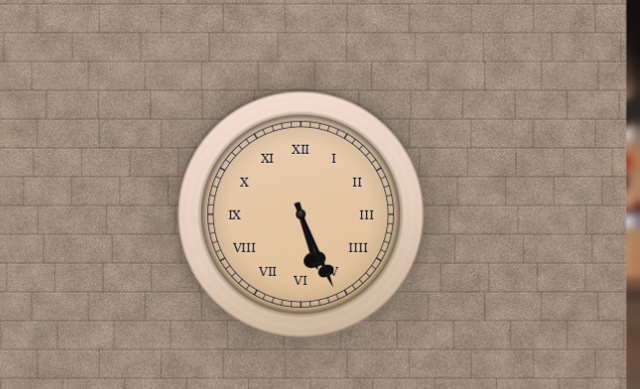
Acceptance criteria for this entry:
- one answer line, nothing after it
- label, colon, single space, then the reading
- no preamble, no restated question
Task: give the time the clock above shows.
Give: 5:26
